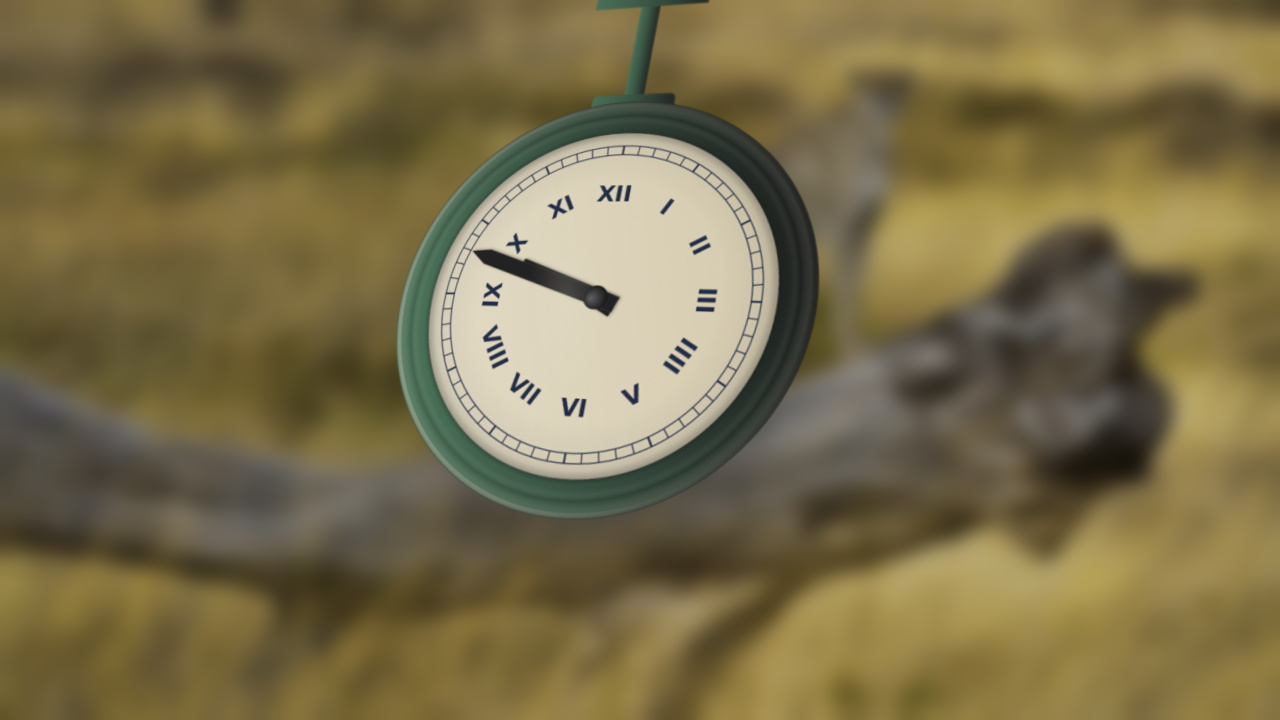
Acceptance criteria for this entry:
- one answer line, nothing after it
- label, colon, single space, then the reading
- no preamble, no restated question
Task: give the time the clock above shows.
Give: 9:48
